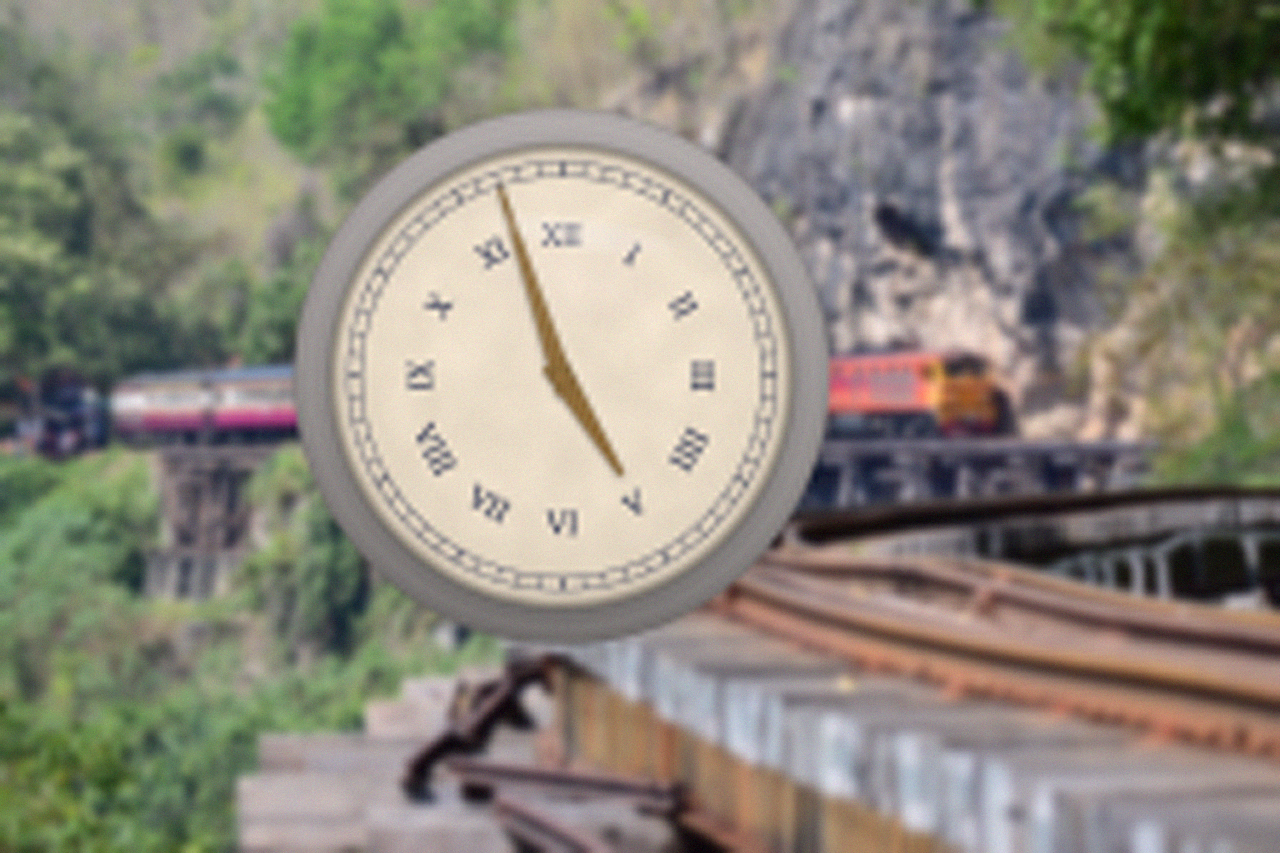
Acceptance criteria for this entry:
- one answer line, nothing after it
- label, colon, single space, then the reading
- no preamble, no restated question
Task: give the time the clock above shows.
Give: 4:57
